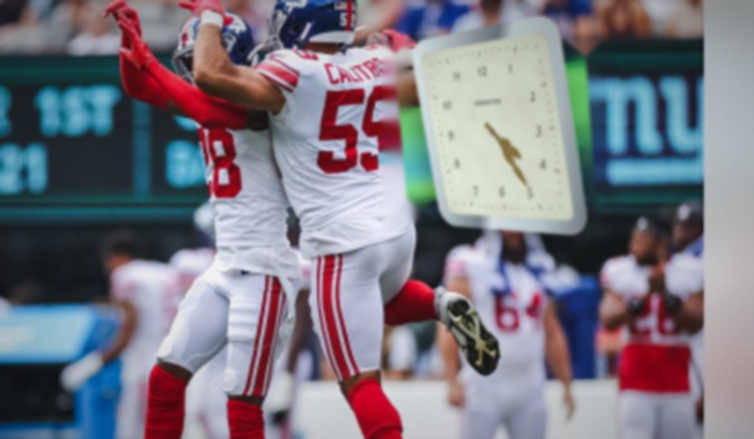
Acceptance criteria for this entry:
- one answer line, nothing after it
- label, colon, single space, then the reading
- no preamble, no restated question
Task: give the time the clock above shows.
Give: 4:25
